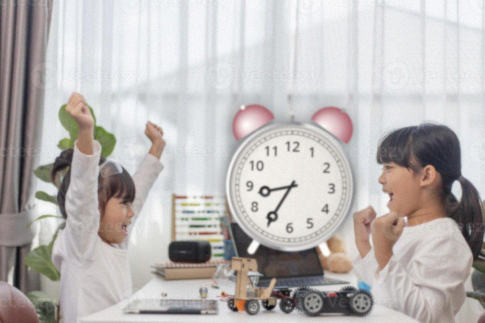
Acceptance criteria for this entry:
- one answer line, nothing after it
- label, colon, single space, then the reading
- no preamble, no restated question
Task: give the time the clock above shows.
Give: 8:35
